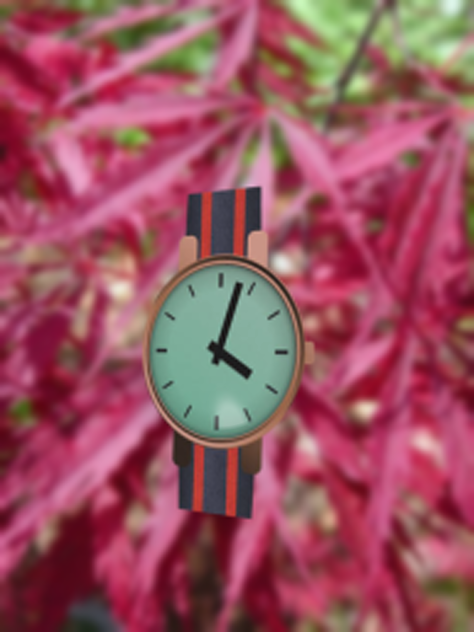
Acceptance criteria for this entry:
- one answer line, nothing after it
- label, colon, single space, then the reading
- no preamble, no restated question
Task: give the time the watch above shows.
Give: 4:03
